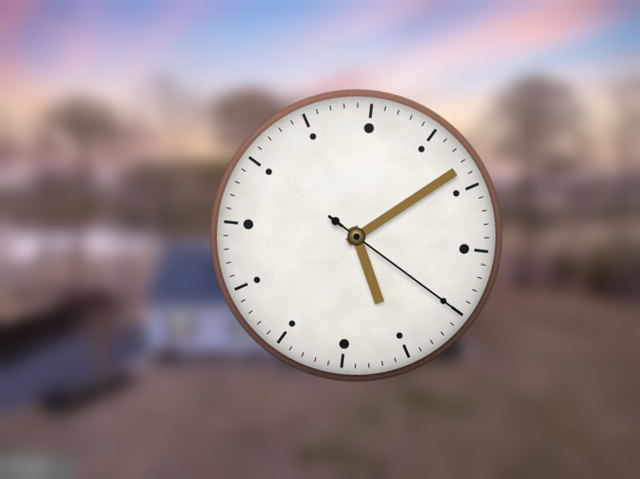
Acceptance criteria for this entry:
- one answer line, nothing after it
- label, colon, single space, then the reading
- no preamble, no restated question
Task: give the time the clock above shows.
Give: 5:08:20
